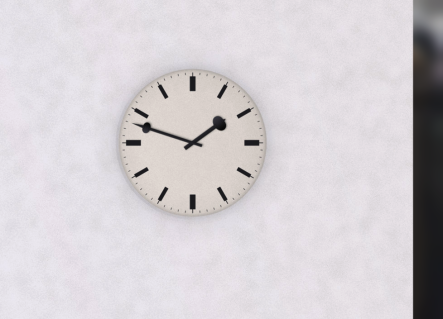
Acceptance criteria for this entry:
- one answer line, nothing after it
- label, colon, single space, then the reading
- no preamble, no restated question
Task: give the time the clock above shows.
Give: 1:48
